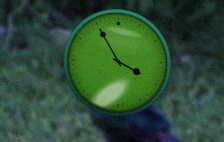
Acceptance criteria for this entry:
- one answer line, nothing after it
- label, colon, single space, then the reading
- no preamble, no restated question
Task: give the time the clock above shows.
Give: 3:55
